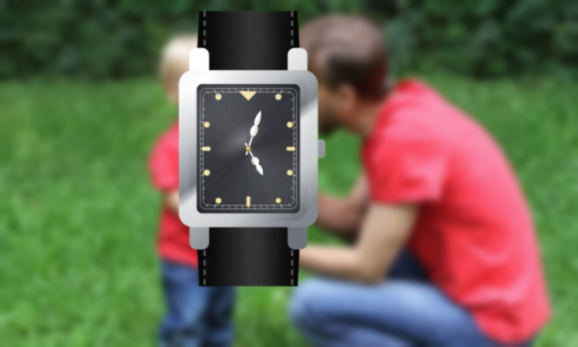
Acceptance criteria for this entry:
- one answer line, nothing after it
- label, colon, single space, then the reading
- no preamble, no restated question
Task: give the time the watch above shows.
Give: 5:03
